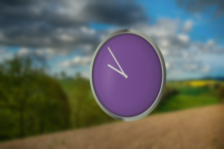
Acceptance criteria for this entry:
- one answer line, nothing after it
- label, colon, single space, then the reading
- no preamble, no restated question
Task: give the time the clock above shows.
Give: 9:54
